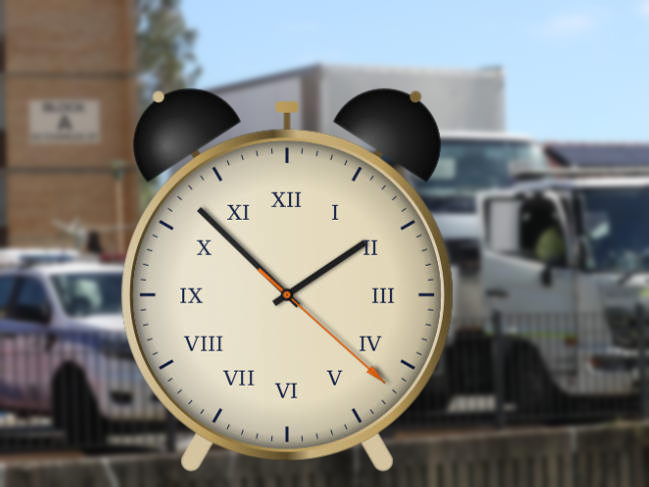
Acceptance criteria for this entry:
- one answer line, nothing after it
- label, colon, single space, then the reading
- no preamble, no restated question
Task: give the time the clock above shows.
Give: 1:52:22
